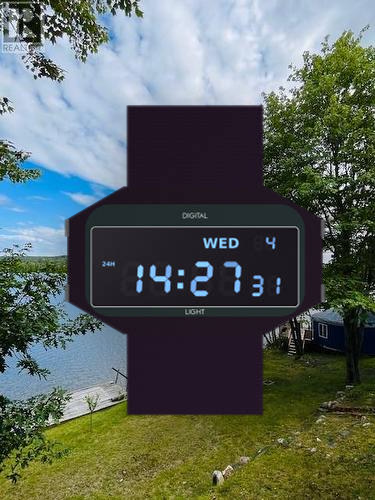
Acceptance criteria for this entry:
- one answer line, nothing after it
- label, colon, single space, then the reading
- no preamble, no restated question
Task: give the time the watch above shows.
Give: 14:27:31
